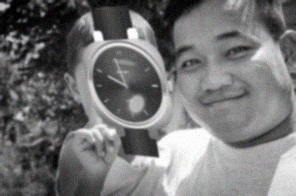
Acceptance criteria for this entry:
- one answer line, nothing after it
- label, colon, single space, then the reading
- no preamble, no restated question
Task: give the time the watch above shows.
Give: 9:58
